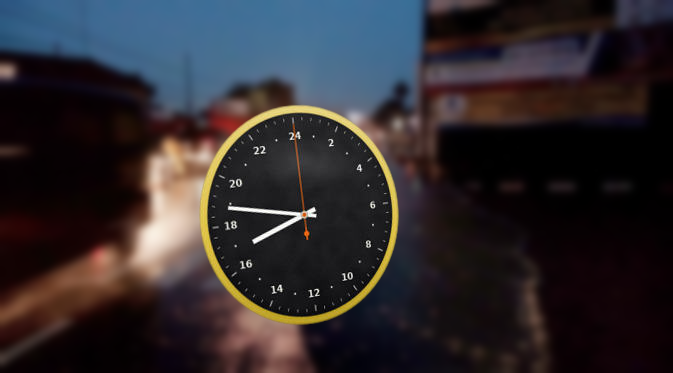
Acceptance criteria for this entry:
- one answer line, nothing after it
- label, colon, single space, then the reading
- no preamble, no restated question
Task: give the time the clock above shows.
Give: 16:47:00
